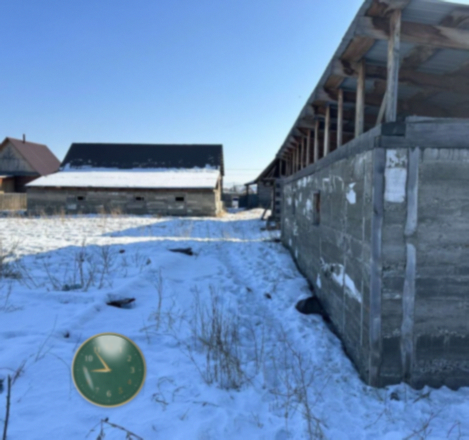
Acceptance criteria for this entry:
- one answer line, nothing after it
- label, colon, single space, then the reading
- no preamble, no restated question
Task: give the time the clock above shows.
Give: 8:54
